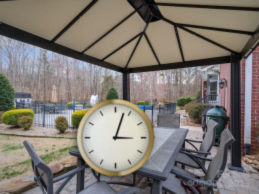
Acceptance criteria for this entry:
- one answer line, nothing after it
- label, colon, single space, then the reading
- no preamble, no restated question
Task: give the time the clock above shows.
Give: 3:03
